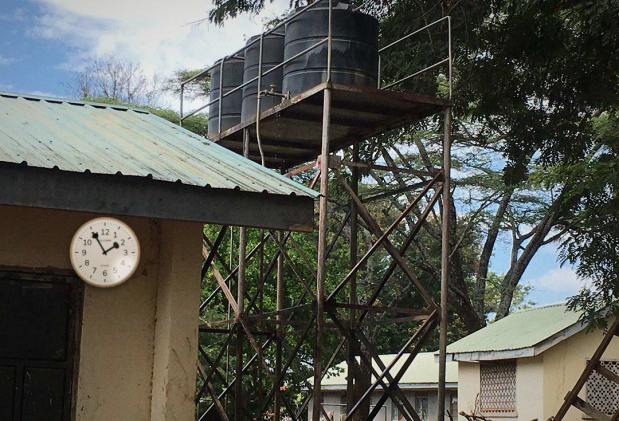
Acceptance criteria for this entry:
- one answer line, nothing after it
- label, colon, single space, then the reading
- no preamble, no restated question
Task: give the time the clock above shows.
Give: 1:55
